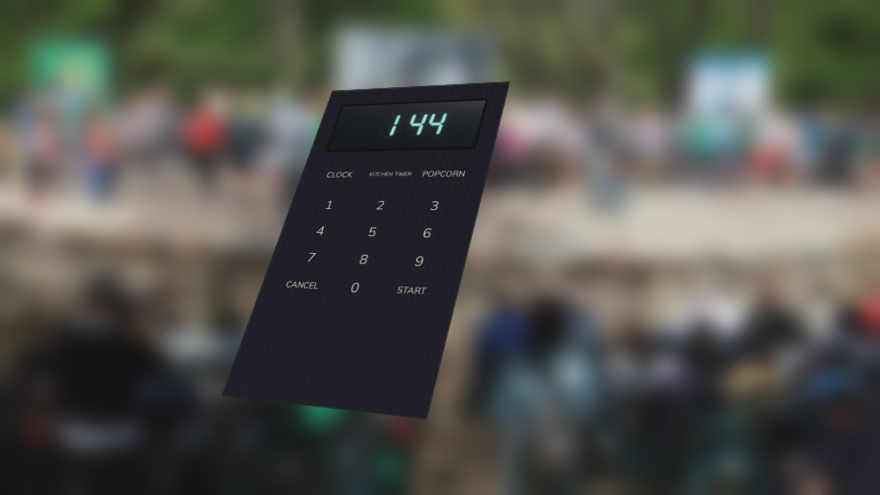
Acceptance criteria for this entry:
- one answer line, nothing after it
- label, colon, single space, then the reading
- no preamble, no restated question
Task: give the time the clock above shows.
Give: 1:44
